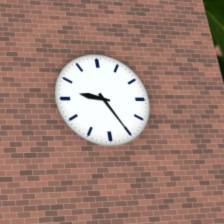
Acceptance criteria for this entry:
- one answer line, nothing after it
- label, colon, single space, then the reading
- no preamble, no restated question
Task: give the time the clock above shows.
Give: 9:25
